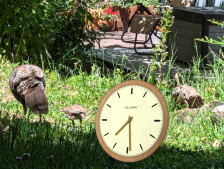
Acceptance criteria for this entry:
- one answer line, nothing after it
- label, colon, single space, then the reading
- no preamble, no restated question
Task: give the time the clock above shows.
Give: 7:29
